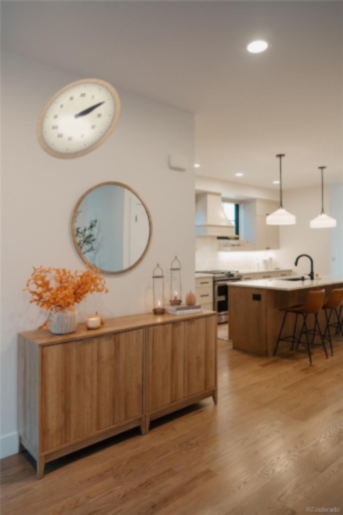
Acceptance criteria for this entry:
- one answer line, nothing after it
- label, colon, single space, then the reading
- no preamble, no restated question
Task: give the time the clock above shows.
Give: 2:10
